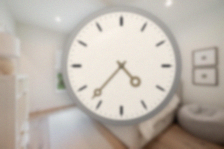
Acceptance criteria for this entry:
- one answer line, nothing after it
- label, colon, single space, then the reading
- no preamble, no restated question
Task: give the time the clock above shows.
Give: 4:37
